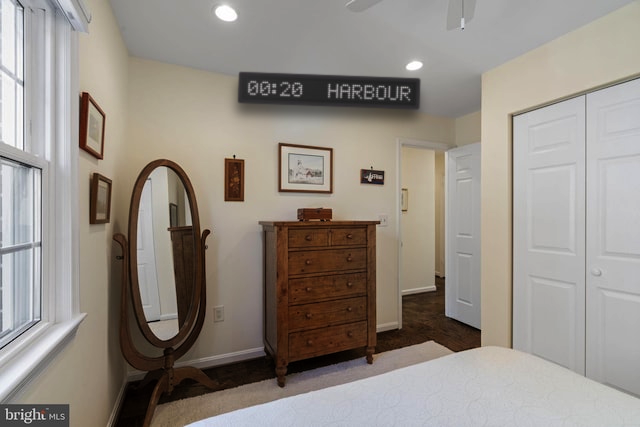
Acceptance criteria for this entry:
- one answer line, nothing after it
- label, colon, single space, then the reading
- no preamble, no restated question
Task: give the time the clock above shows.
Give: 0:20
